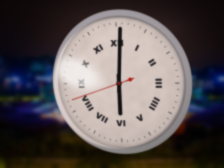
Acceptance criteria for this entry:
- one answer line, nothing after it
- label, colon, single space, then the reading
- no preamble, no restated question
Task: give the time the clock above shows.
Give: 6:00:42
